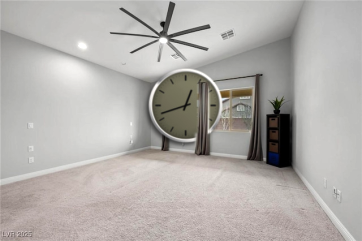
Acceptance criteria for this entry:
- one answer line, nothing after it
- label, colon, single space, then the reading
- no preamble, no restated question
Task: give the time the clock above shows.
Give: 12:42
